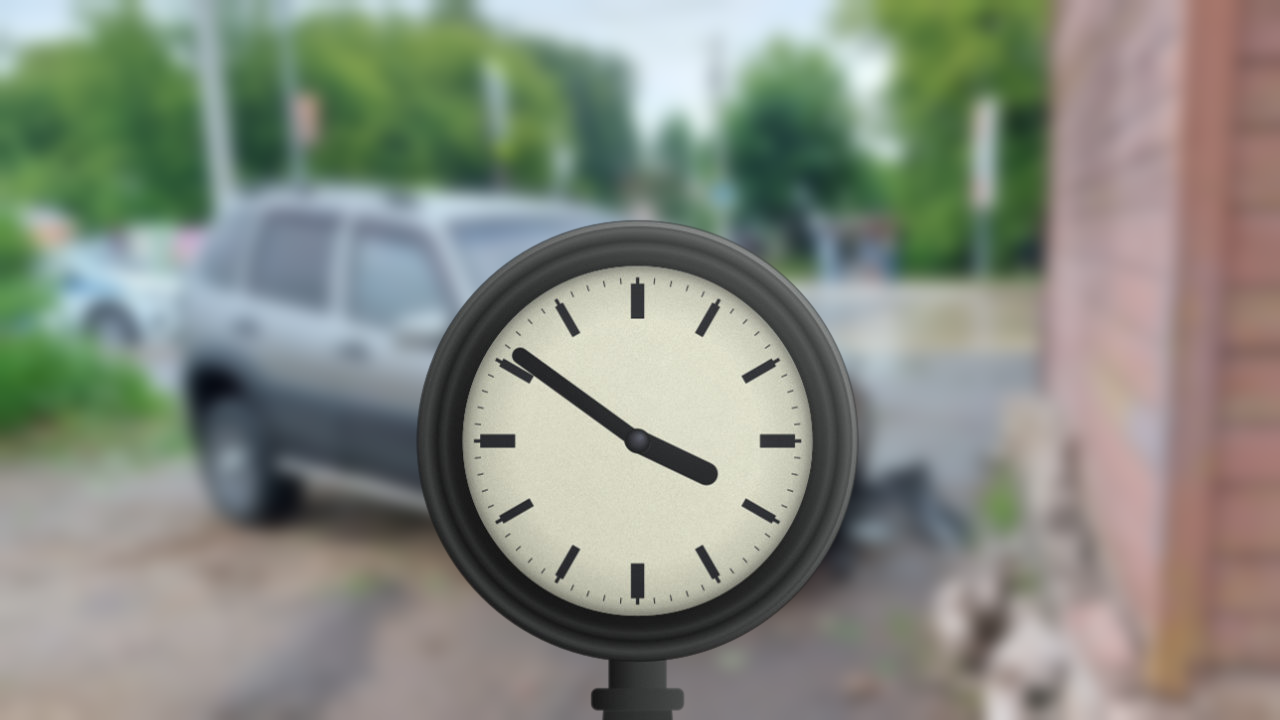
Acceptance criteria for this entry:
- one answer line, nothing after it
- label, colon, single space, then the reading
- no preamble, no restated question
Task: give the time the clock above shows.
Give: 3:51
